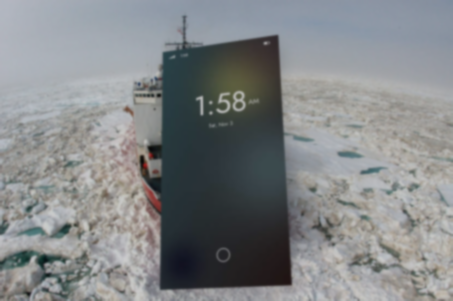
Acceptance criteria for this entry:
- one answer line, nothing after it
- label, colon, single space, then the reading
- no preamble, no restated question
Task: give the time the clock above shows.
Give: 1:58
